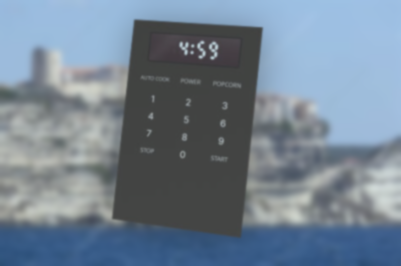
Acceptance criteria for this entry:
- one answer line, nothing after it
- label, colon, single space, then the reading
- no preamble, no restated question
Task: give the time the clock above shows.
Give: 4:59
